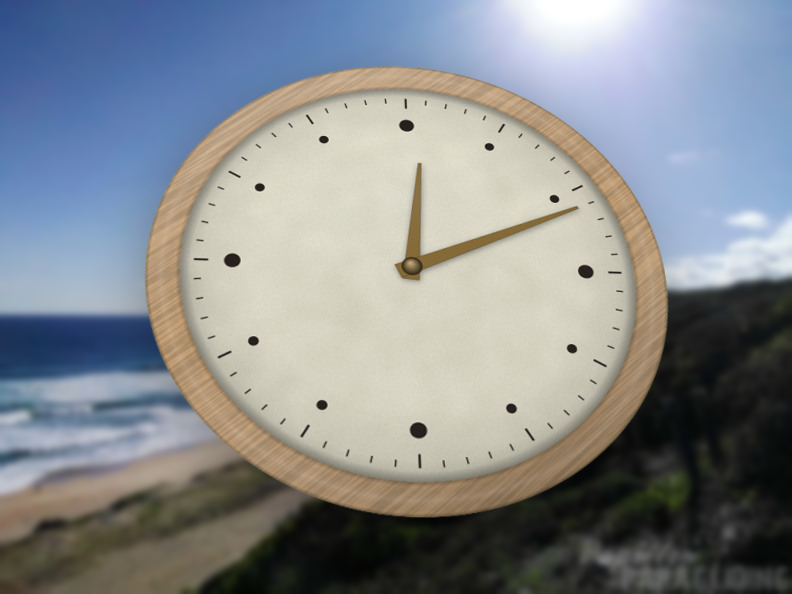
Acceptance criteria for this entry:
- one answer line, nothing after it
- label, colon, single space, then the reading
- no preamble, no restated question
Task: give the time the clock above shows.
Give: 12:11
